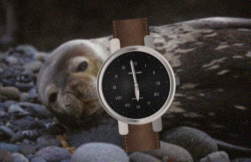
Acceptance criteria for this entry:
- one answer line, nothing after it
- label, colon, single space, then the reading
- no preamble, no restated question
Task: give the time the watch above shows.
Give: 5:59
